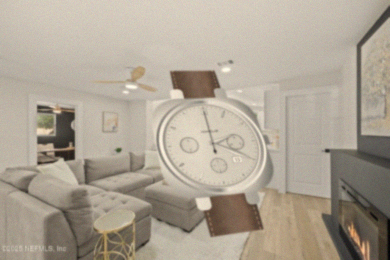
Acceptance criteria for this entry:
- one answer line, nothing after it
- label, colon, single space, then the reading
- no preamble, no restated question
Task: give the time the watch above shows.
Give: 2:20
